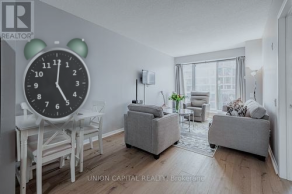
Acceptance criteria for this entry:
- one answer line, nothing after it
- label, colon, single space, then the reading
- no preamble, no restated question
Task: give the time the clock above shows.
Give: 5:01
